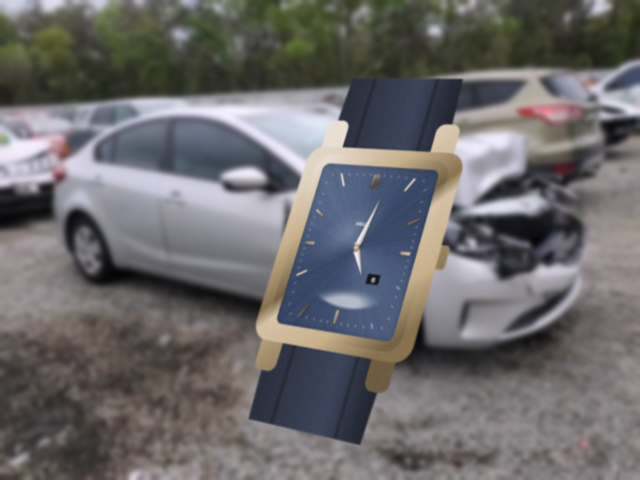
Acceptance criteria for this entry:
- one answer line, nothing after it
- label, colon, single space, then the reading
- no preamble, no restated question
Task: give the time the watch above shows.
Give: 5:02
